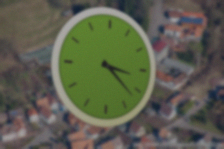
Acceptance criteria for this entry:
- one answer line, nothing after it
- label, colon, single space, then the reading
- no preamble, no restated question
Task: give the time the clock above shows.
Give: 3:22
